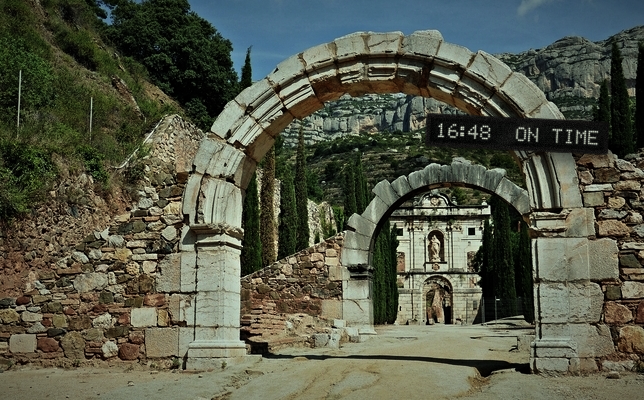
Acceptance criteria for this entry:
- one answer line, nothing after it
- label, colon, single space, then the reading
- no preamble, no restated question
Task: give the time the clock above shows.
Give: 16:48
